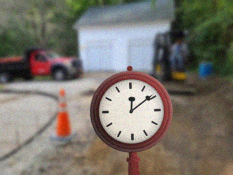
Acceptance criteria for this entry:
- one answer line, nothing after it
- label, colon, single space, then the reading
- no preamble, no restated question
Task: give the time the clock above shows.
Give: 12:09
